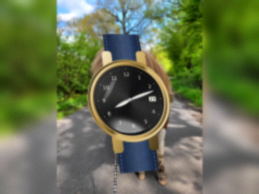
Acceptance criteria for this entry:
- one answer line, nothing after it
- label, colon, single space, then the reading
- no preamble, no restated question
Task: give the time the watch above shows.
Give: 8:12
